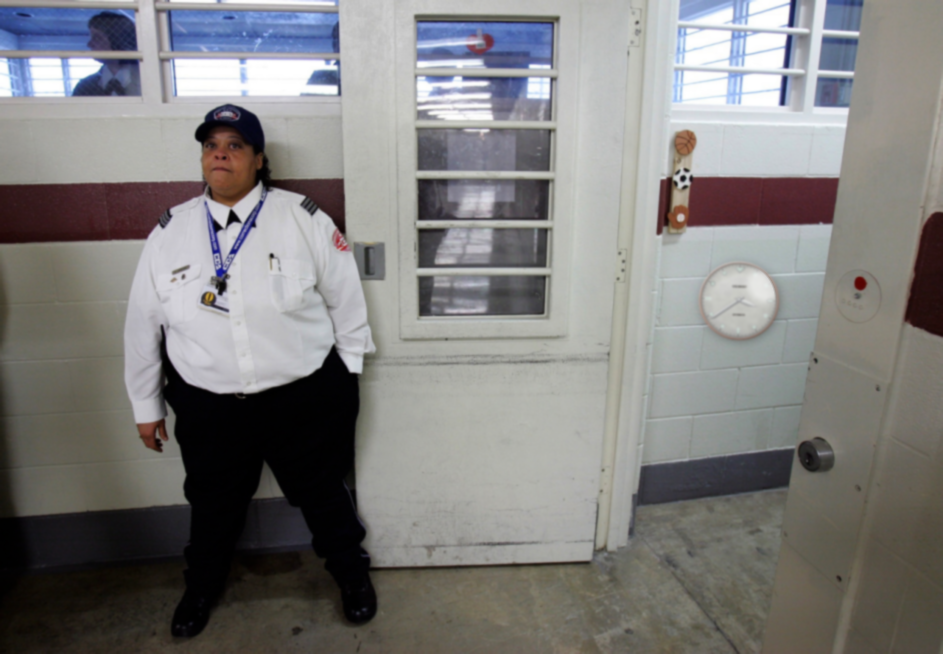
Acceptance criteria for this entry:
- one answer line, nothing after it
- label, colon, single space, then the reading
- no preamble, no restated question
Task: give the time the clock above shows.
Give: 3:39
